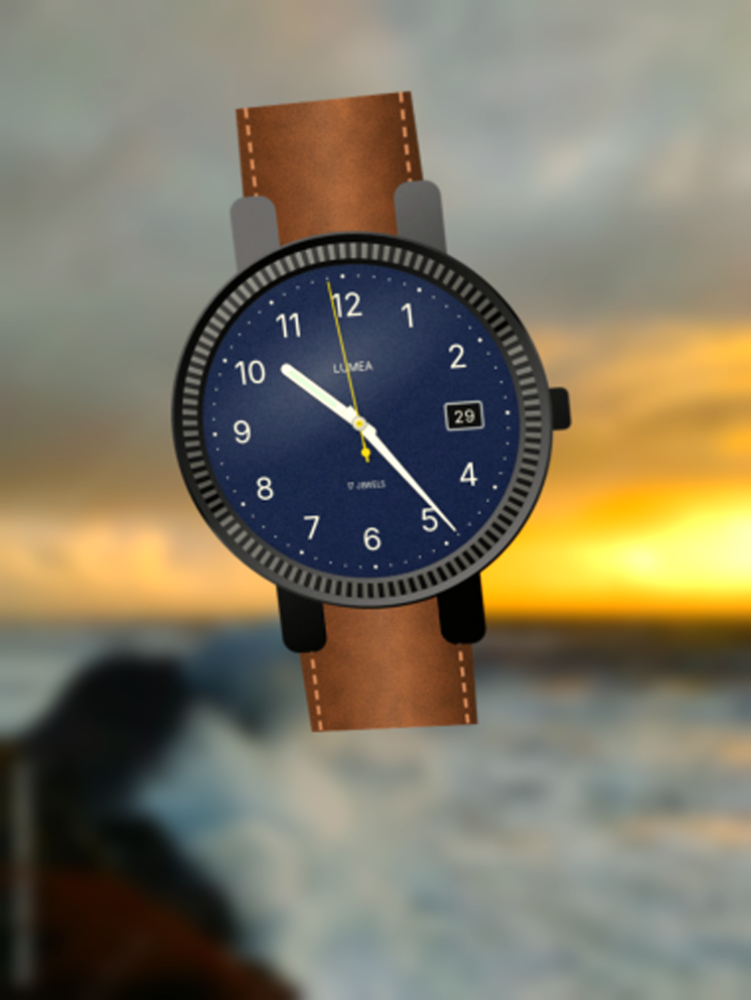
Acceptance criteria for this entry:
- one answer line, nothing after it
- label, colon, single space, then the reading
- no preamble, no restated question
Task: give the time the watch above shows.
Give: 10:23:59
